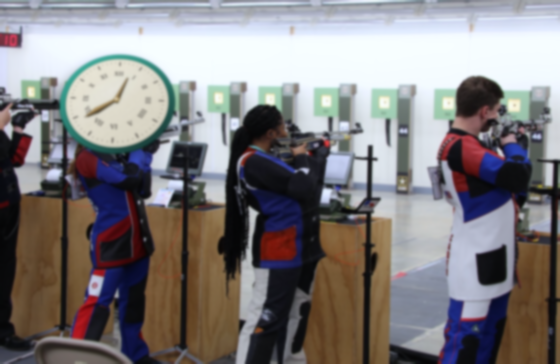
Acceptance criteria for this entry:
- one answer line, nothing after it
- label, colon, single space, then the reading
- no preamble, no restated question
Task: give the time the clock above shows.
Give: 12:39
